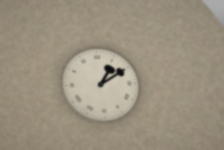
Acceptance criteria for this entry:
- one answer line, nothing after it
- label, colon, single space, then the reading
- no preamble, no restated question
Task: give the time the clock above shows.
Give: 1:10
